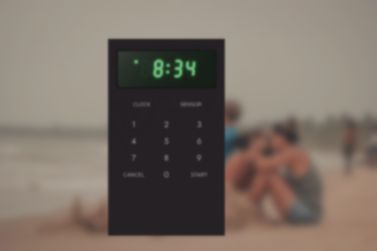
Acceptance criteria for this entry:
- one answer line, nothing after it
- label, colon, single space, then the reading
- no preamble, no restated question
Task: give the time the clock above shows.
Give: 8:34
